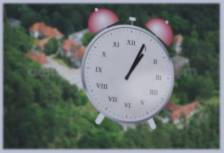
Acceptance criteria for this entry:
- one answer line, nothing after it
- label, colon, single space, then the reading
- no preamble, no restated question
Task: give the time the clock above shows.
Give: 1:04
